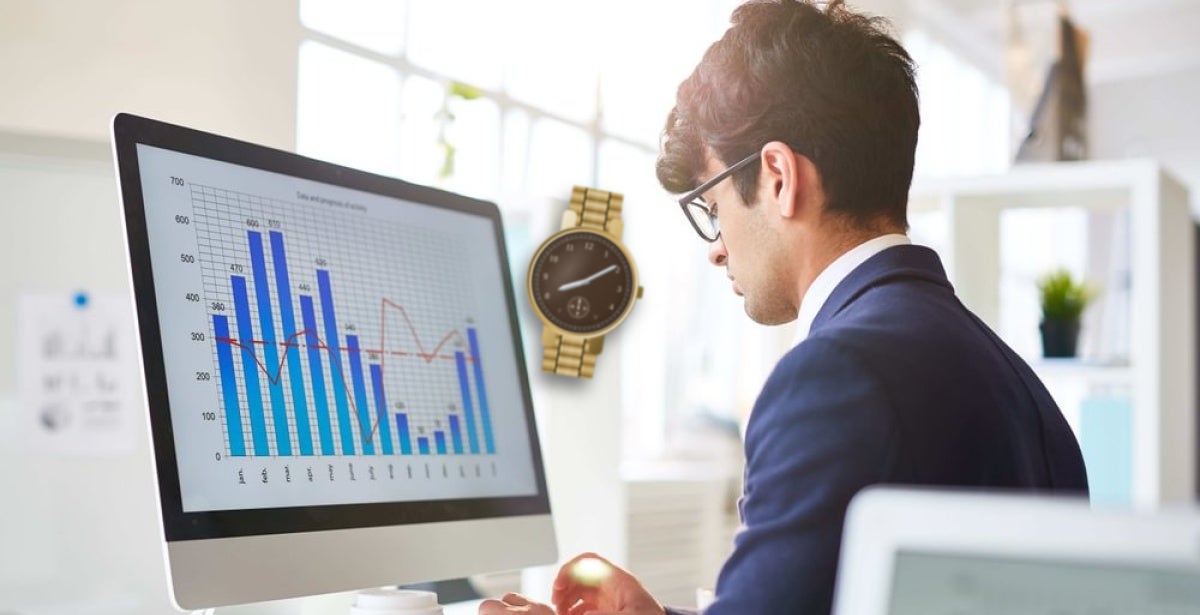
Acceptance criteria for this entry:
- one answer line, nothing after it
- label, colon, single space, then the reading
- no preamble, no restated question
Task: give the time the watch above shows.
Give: 8:09
